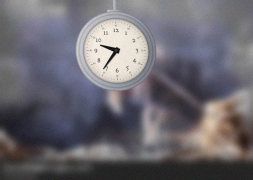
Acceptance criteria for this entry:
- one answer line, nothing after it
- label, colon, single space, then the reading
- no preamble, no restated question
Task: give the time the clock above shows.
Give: 9:36
